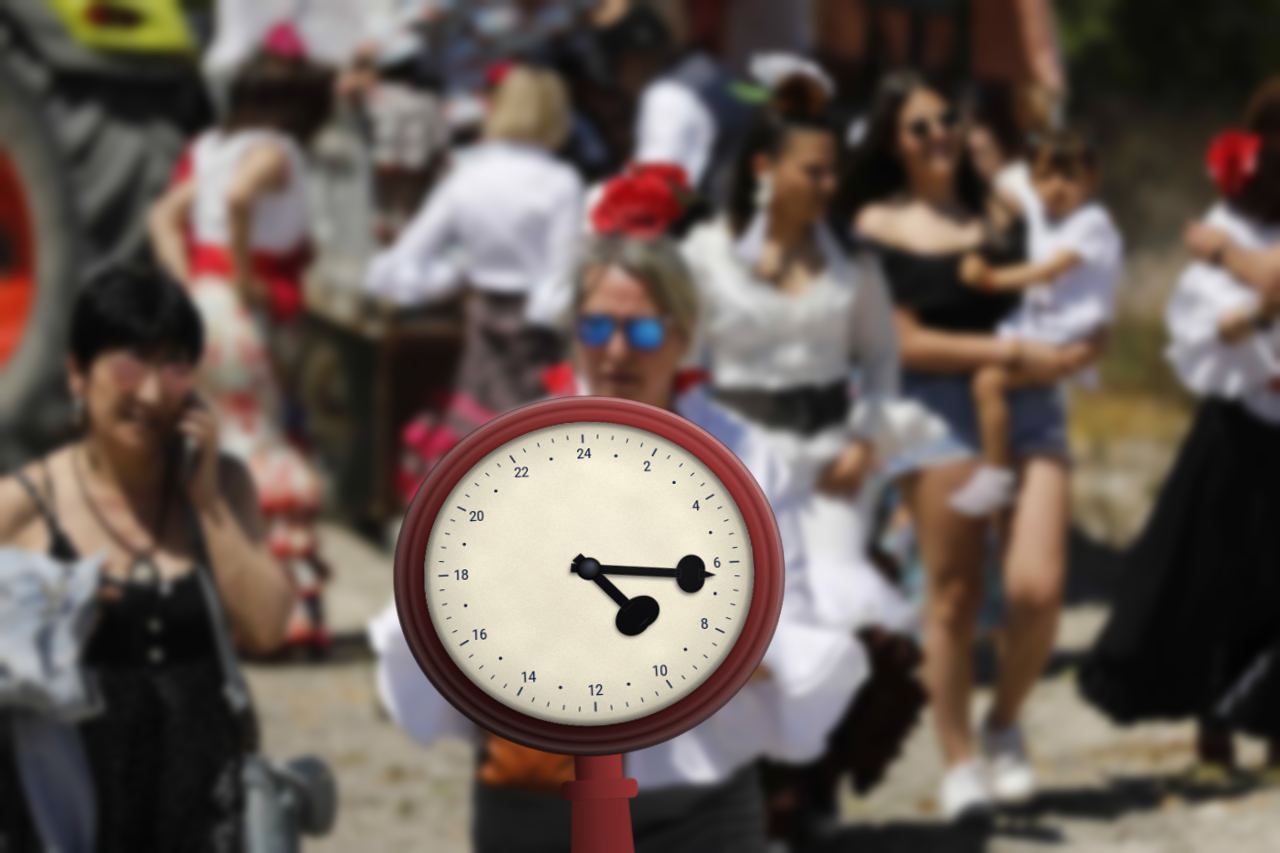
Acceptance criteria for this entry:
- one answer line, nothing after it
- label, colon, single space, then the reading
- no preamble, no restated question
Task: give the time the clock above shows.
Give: 9:16
